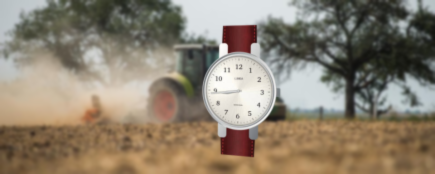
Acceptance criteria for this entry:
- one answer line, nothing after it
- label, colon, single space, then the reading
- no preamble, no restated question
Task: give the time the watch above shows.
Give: 8:44
